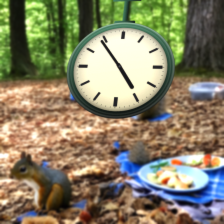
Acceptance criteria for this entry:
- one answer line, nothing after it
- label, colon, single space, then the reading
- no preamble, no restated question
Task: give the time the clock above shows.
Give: 4:54
